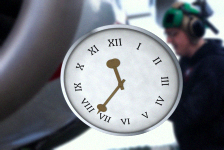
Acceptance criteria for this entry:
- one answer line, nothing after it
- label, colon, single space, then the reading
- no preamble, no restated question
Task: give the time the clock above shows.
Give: 11:37
